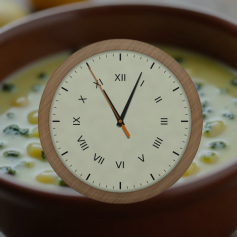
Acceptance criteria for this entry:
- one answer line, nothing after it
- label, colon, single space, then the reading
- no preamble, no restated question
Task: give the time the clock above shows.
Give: 11:03:55
